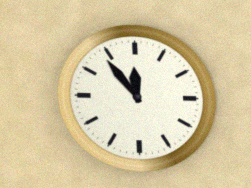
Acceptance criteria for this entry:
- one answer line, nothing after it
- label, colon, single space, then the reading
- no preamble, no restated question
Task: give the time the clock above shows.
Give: 11:54
